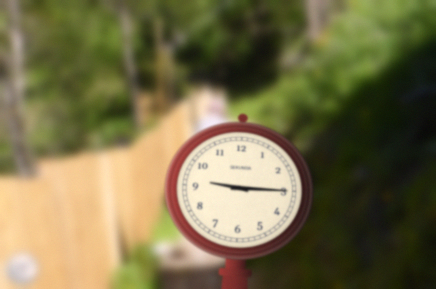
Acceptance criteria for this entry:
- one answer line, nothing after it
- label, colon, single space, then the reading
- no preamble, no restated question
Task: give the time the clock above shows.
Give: 9:15
